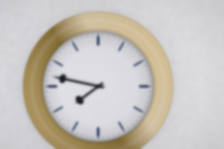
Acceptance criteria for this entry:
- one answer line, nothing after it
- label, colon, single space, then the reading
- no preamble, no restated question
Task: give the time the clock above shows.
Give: 7:47
